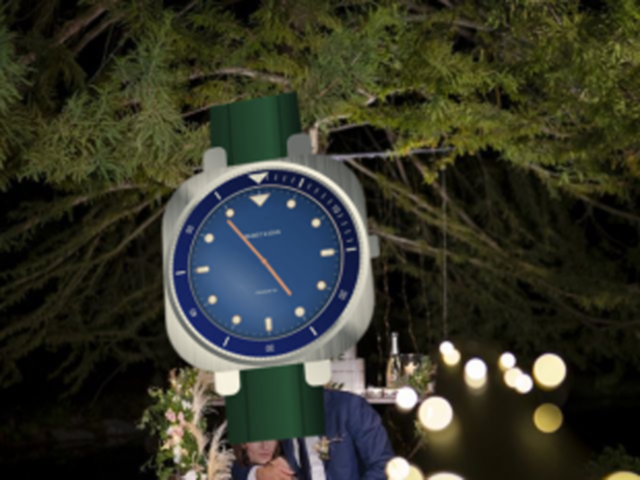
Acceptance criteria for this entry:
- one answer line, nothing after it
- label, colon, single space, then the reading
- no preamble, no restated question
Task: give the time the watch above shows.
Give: 4:54
